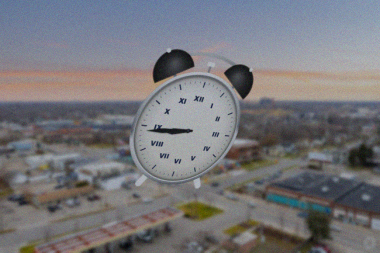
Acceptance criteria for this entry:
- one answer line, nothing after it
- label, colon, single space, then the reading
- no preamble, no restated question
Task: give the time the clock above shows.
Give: 8:44
